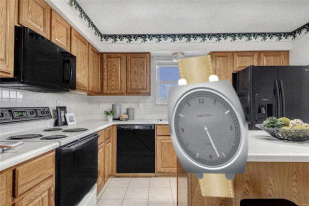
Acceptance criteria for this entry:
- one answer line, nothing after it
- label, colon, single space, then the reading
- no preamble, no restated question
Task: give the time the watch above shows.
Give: 5:27
